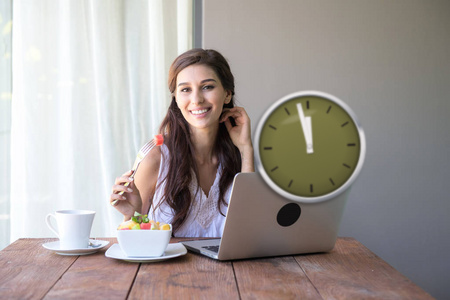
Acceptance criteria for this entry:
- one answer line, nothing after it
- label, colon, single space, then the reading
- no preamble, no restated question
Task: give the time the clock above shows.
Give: 11:58
